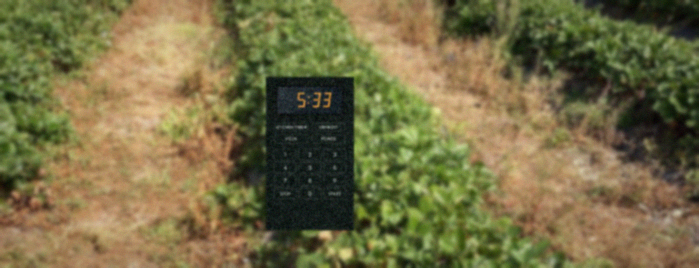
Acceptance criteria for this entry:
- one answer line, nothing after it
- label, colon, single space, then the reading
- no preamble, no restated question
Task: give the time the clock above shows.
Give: 5:33
